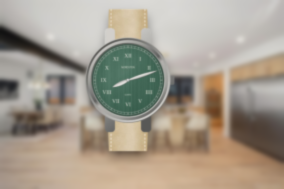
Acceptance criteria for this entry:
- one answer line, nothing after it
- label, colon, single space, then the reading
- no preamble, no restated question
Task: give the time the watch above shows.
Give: 8:12
